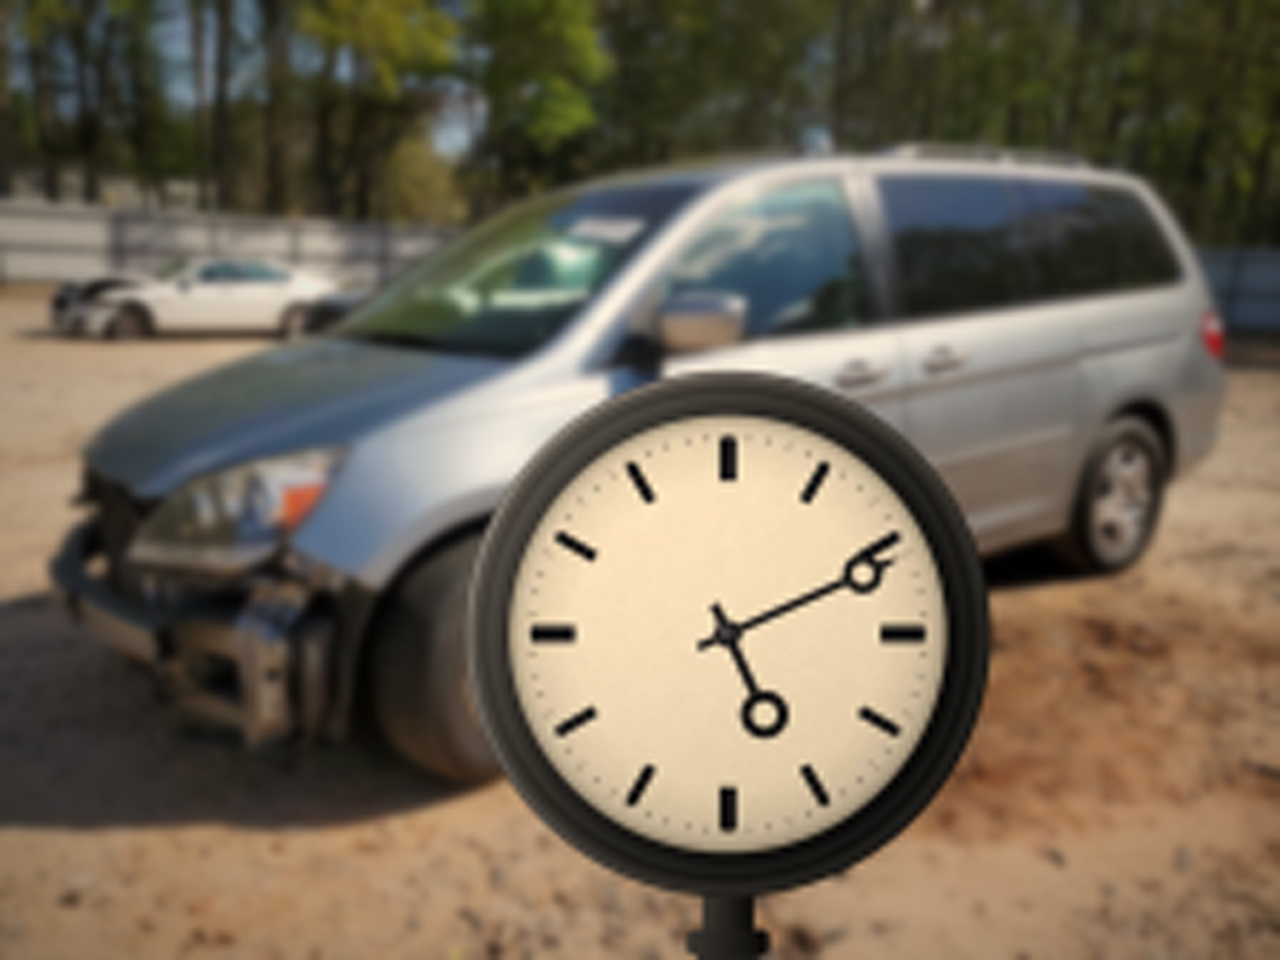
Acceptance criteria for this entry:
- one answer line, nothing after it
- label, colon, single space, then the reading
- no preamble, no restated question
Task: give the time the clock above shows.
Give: 5:11
